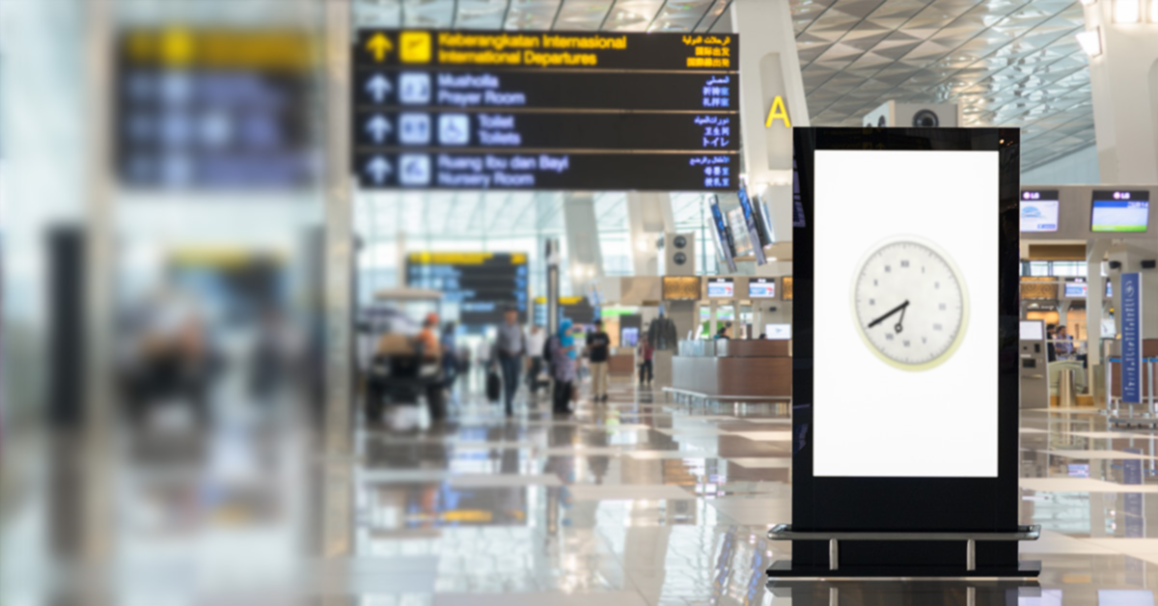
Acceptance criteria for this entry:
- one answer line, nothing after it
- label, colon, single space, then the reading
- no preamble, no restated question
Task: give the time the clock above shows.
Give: 6:40
